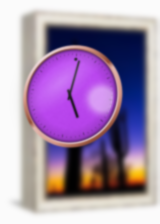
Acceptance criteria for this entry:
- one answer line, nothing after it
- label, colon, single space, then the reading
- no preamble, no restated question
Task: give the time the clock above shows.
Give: 5:01
